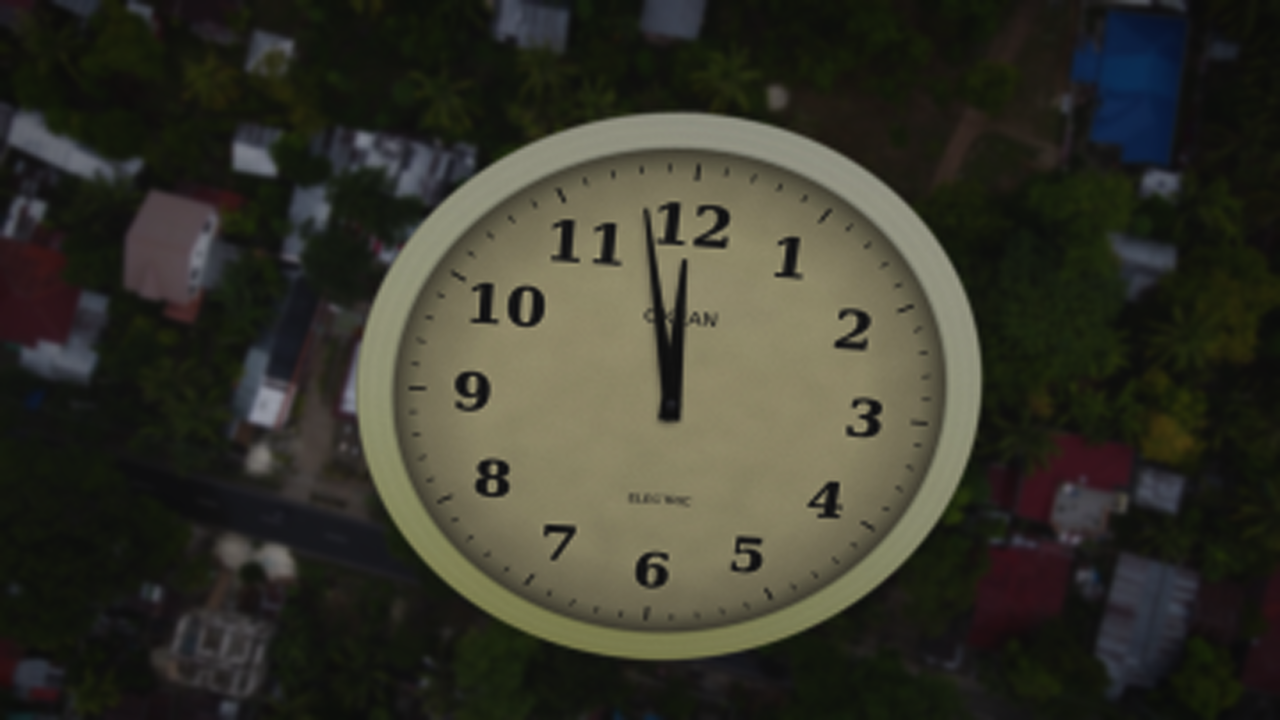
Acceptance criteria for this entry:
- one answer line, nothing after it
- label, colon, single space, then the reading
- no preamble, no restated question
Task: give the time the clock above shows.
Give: 11:58
